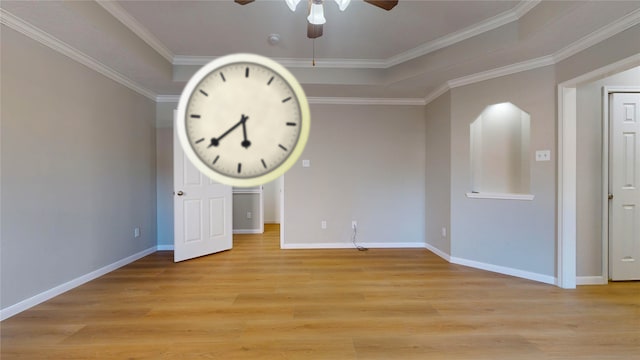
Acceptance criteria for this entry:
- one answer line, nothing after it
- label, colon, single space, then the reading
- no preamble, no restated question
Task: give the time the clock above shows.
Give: 5:38
